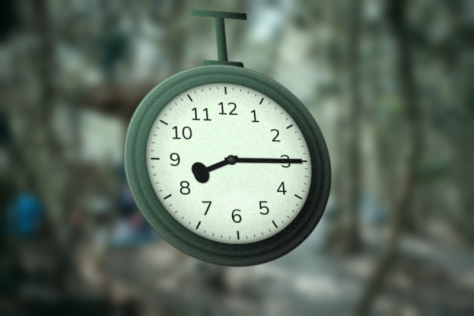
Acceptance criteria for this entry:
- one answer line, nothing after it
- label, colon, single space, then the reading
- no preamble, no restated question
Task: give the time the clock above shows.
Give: 8:15
